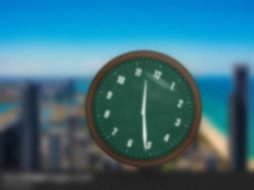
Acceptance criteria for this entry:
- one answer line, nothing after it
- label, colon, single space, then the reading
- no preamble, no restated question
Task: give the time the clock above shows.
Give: 11:26
